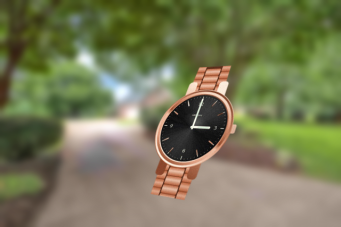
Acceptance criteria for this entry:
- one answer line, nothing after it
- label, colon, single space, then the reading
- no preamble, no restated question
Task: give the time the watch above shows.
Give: 3:00
